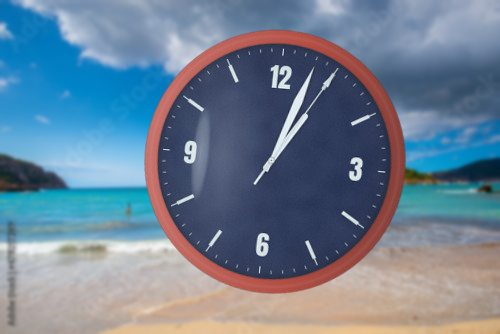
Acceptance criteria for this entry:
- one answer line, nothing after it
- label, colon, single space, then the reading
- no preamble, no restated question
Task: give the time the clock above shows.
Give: 1:03:05
